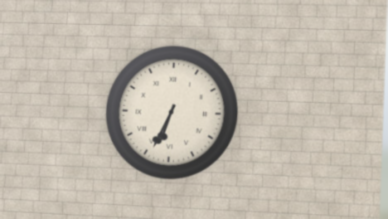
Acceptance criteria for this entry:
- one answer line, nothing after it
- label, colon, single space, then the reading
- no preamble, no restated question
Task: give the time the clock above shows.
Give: 6:34
